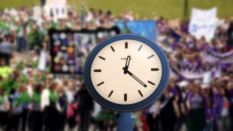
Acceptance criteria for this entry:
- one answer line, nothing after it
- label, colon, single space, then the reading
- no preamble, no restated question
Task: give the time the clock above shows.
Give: 12:22
